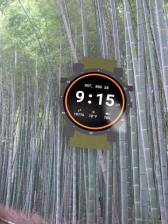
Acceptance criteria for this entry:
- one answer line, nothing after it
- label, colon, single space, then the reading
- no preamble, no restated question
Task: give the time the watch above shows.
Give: 9:15
